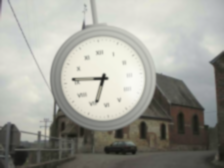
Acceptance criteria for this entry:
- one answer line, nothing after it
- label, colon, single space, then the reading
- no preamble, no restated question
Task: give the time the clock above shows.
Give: 6:46
